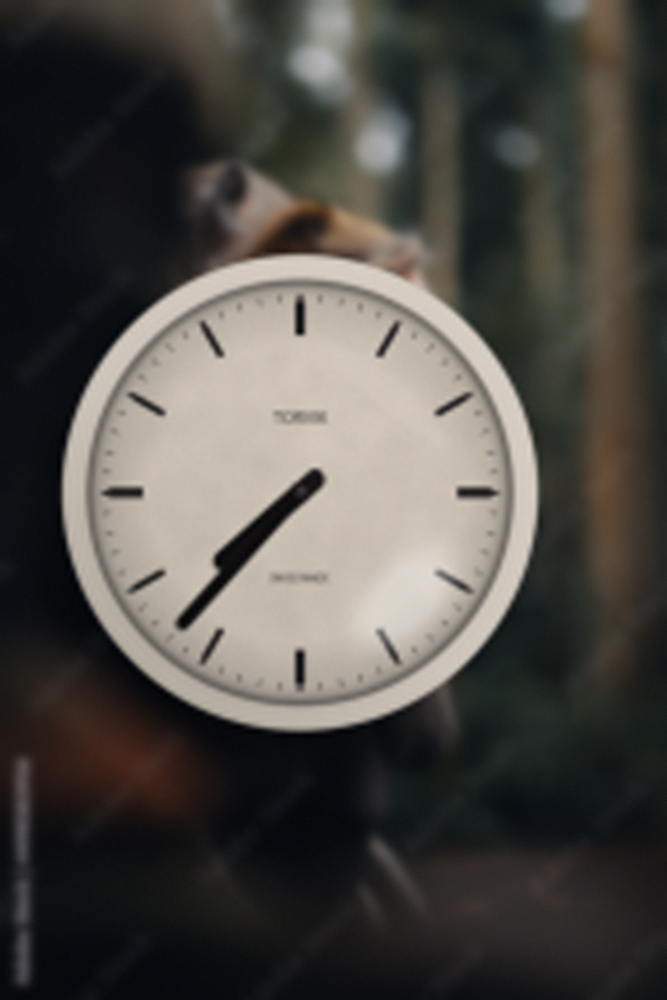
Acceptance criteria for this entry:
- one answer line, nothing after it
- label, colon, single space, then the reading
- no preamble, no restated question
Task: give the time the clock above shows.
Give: 7:37
